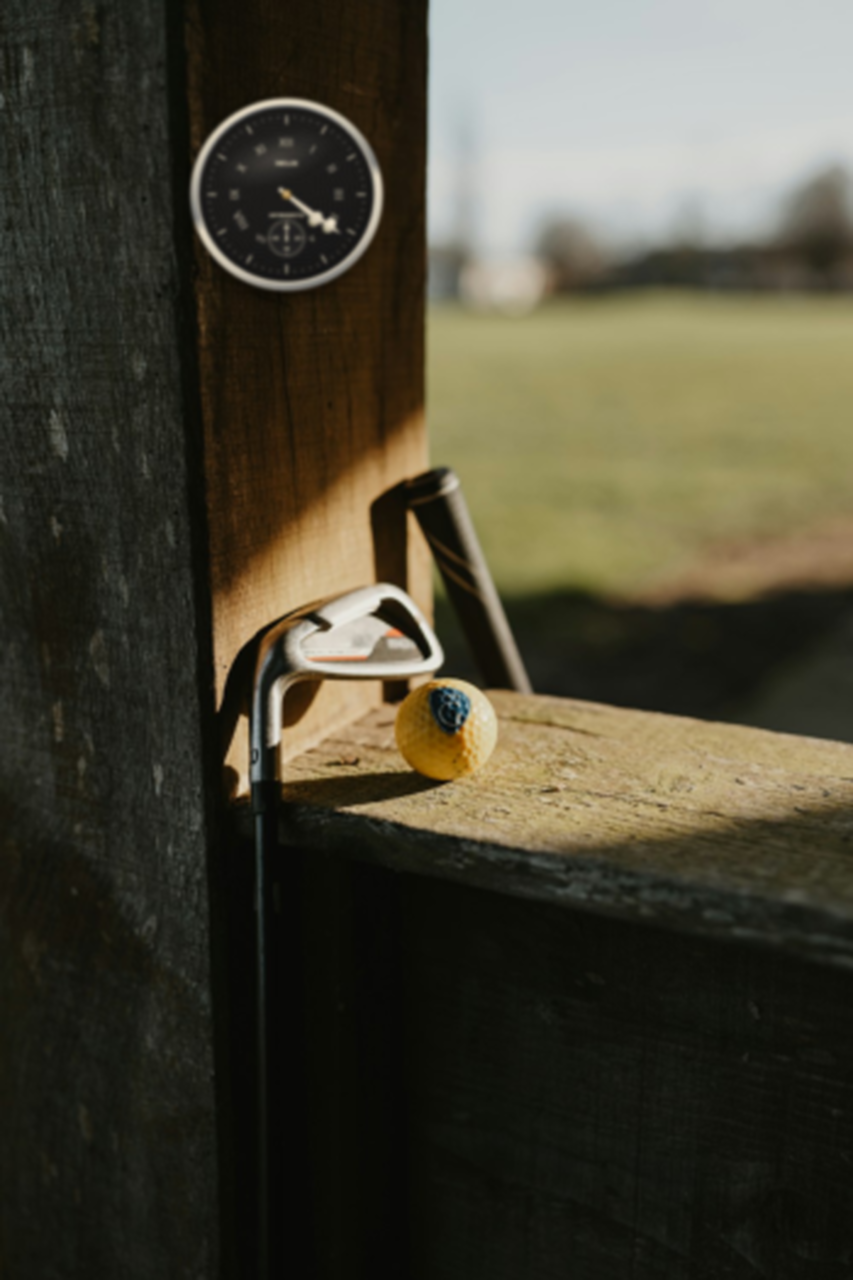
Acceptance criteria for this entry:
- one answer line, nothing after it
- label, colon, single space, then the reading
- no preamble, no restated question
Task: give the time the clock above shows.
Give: 4:21
